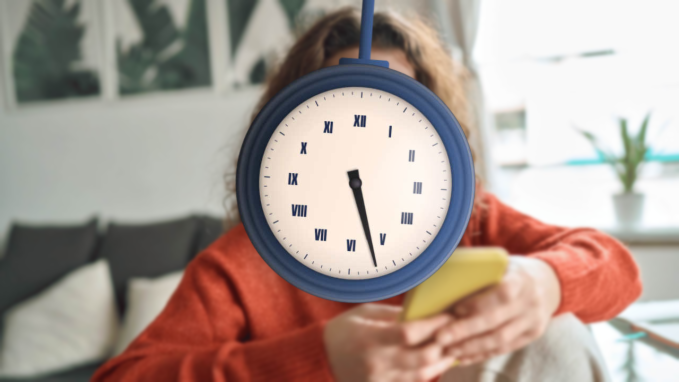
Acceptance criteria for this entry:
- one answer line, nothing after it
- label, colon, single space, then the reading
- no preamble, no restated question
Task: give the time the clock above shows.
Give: 5:27
